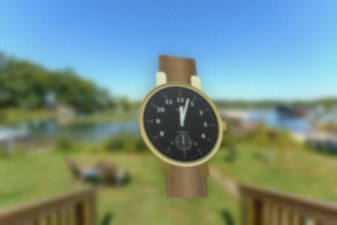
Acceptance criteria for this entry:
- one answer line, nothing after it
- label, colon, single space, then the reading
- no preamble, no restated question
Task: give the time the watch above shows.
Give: 12:03
